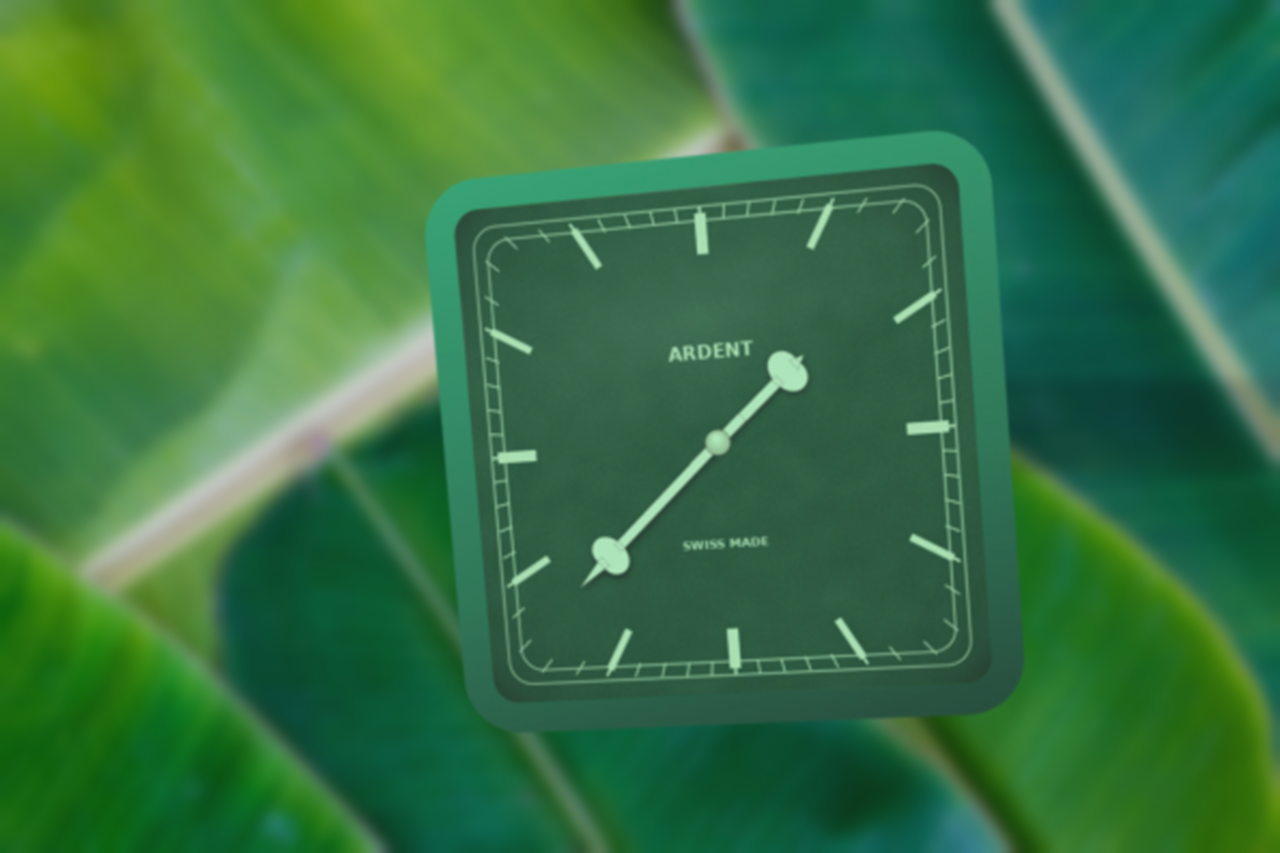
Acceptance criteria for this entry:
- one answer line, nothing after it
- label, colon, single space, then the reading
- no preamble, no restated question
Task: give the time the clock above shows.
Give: 1:38
